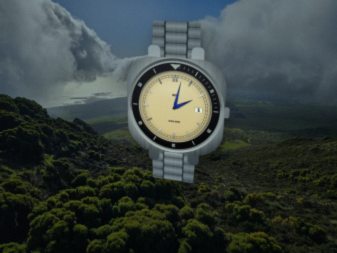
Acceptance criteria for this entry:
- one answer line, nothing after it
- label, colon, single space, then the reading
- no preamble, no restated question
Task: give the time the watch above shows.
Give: 2:02
